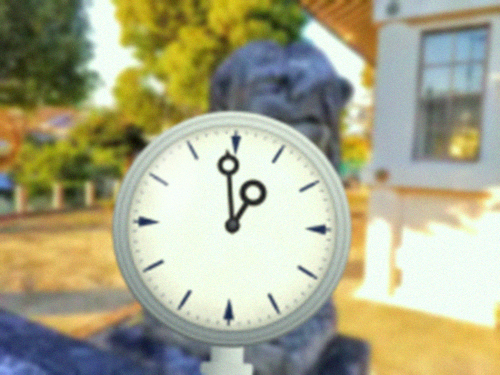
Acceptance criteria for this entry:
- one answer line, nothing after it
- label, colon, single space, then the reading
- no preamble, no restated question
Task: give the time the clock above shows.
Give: 12:59
